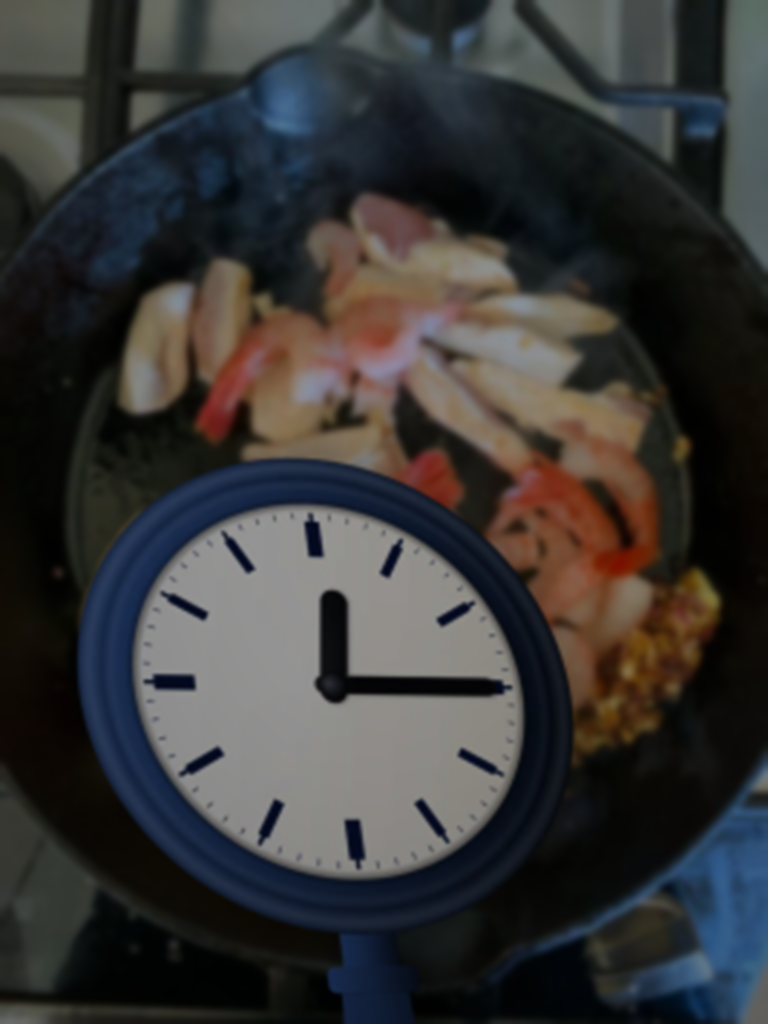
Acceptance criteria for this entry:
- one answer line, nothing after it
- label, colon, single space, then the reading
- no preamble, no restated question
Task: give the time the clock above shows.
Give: 12:15
